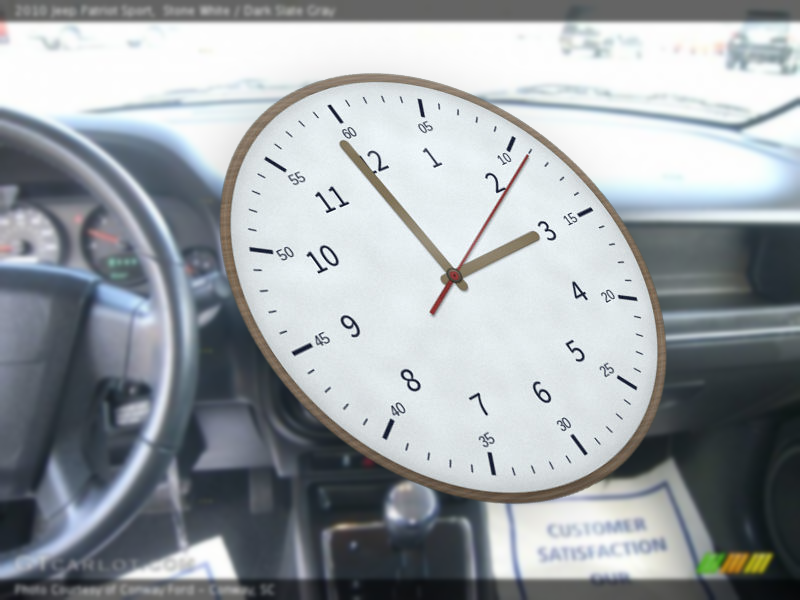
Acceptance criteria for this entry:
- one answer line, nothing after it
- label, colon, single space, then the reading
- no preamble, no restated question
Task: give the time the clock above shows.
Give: 2:59:11
